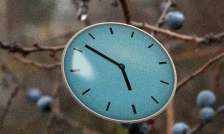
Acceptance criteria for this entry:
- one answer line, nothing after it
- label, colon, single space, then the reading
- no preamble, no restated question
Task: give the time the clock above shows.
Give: 5:52
